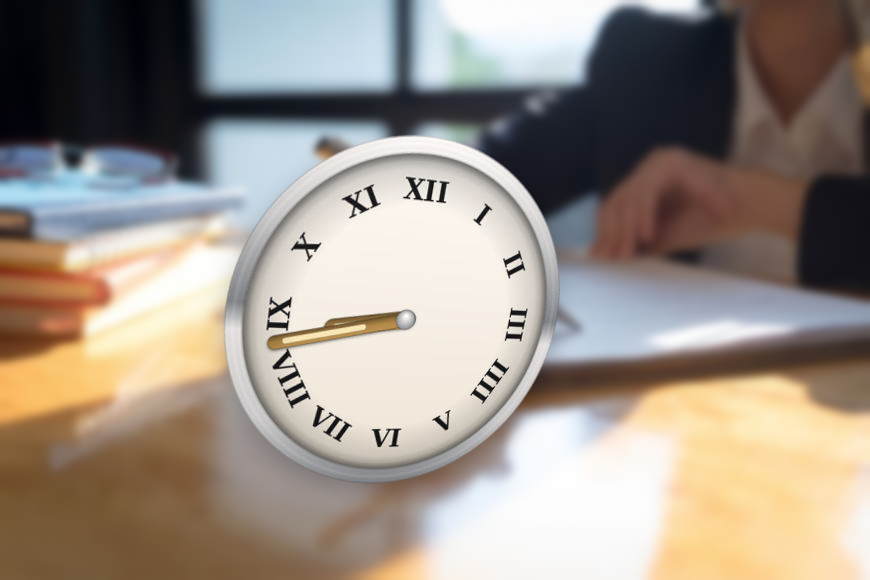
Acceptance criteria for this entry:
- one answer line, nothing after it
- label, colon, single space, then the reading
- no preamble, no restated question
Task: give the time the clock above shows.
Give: 8:43
